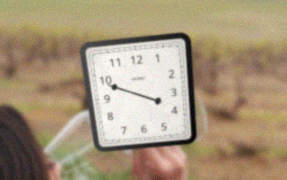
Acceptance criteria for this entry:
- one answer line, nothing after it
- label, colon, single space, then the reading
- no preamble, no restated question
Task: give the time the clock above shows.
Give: 3:49
